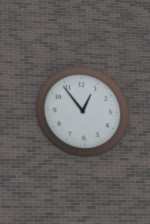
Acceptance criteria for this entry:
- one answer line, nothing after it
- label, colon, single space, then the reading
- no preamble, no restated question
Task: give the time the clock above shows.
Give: 12:54
